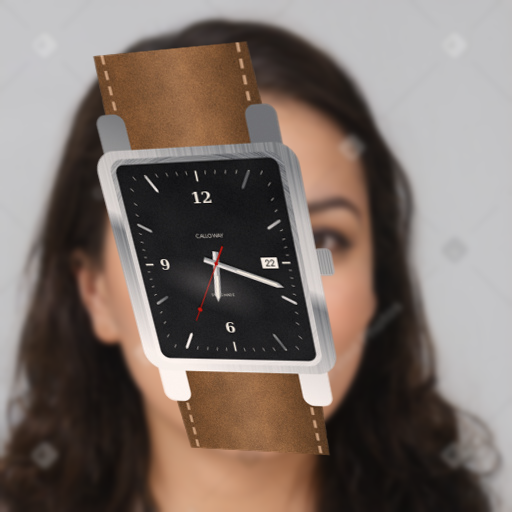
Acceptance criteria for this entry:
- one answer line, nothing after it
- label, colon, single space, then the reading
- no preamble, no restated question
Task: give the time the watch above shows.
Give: 6:18:35
